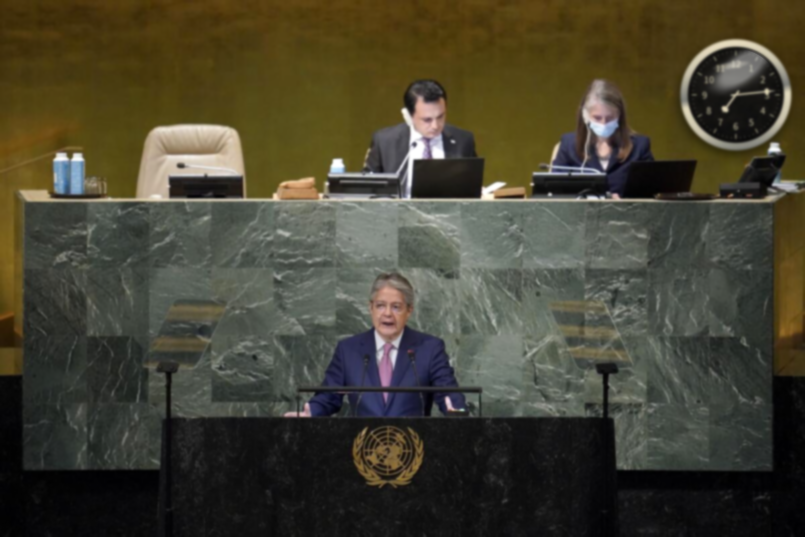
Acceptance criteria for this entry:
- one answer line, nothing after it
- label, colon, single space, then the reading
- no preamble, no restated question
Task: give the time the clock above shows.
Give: 7:14
